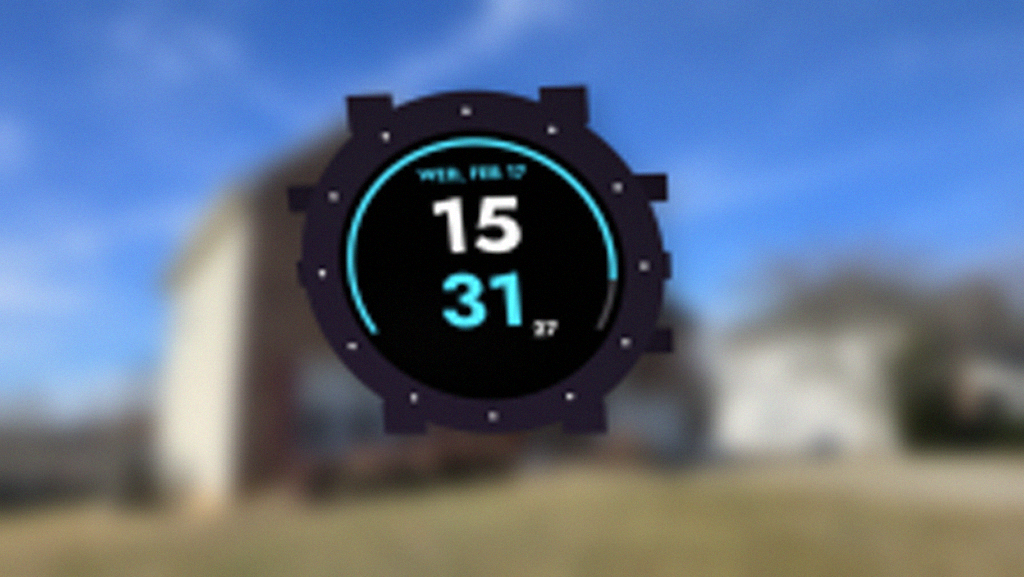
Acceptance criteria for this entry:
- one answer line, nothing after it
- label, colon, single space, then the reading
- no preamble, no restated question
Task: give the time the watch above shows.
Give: 15:31
